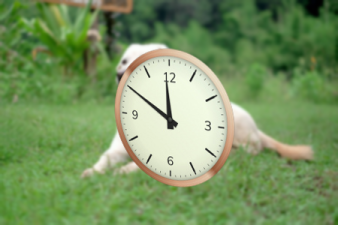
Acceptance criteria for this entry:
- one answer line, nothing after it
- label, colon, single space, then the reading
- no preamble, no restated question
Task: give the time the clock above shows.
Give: 11:50
